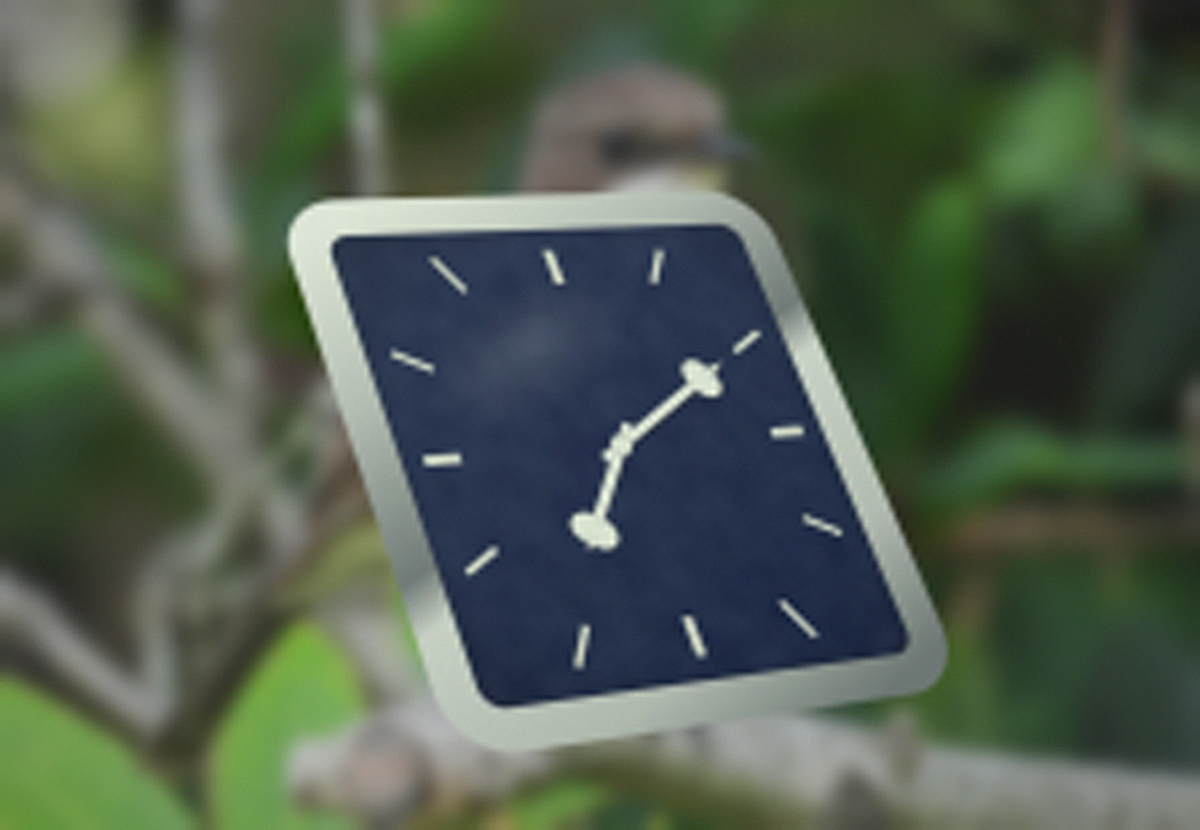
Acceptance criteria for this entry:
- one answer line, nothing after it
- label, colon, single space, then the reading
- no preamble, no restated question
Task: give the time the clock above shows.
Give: 7:10
